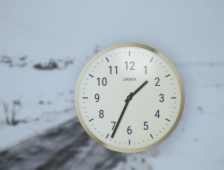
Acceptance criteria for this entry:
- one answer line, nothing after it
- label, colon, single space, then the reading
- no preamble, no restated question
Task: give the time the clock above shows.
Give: 1:34
